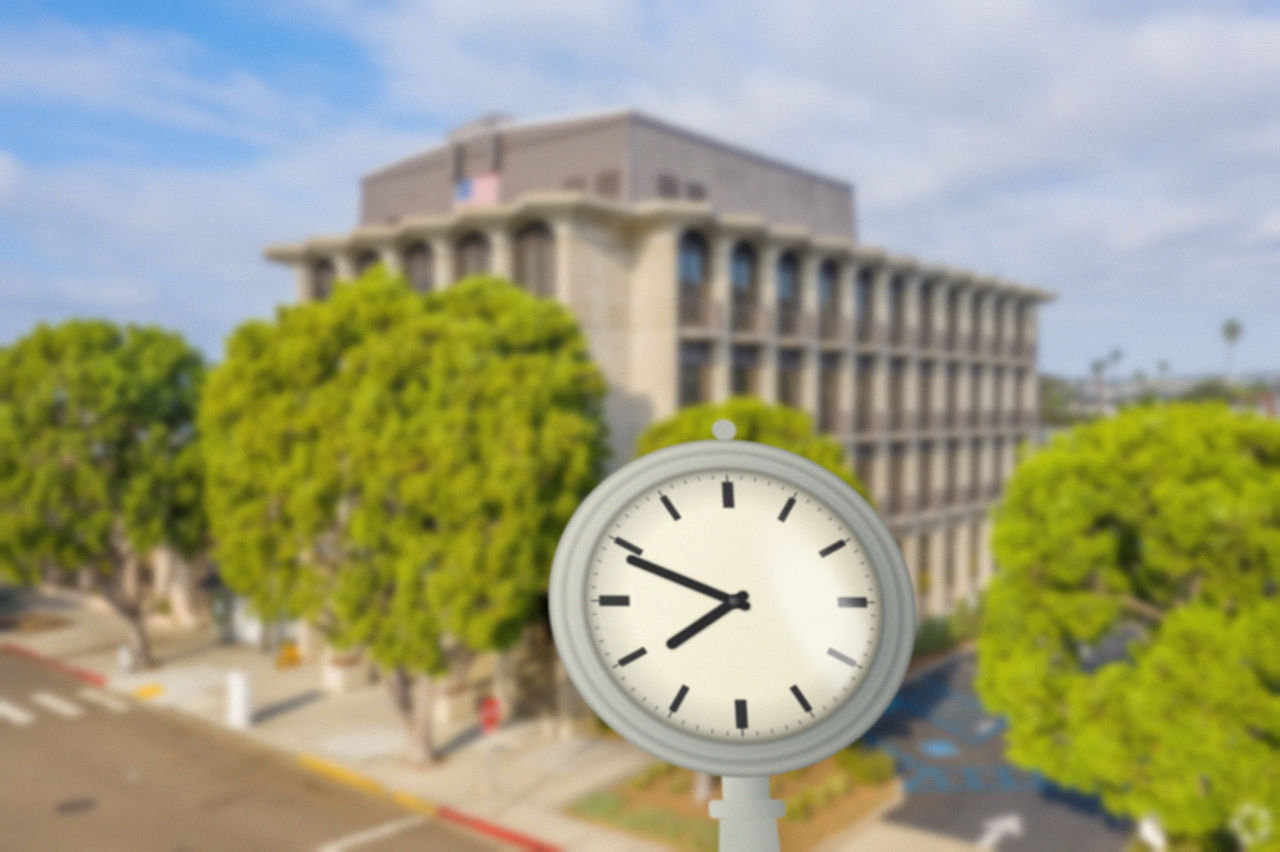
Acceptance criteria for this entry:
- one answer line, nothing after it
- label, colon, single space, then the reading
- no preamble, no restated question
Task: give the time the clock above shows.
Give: 7:49
